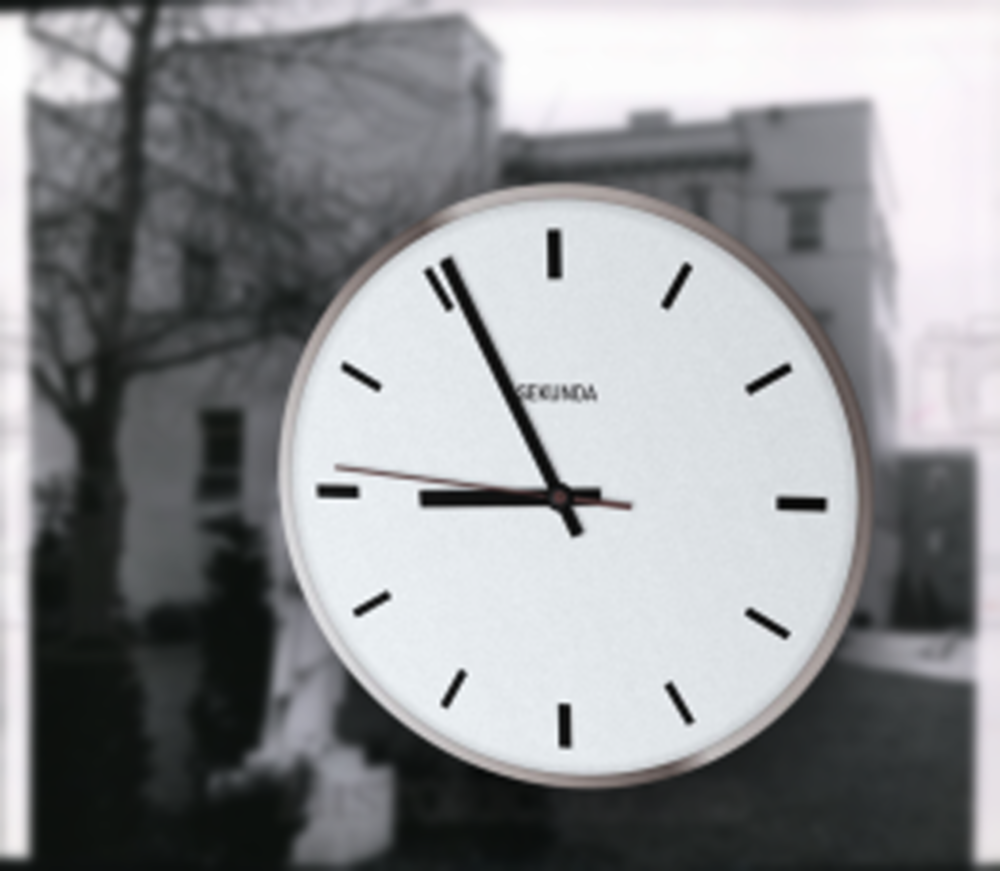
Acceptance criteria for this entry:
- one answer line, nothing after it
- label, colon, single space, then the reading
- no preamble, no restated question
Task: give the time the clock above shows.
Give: 8:55:46
